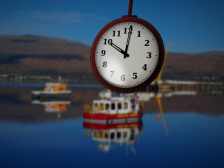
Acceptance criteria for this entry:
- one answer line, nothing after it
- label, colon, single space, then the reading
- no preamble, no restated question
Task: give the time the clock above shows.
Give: 10:01
